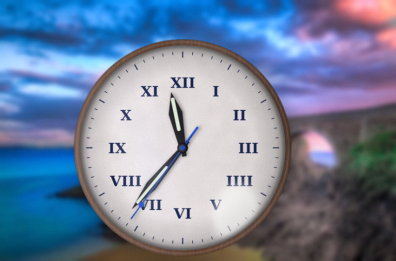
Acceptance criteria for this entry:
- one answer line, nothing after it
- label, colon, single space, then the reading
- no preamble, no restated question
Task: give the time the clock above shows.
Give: 11:36:36
